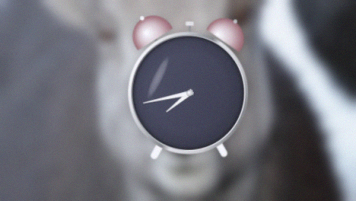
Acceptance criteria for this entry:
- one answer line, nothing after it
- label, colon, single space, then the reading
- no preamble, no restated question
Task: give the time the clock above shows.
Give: 7:43
